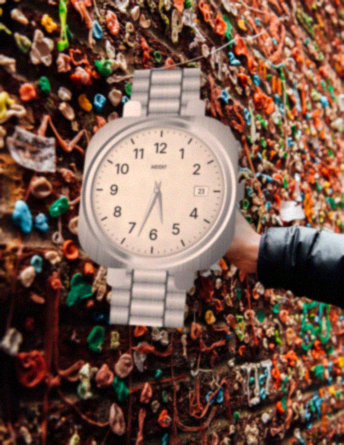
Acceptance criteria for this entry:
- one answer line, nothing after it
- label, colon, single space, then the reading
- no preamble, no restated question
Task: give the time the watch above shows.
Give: 5:33
